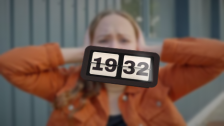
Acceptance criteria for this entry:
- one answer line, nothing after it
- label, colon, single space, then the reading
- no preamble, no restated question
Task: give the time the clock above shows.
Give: 19:32
